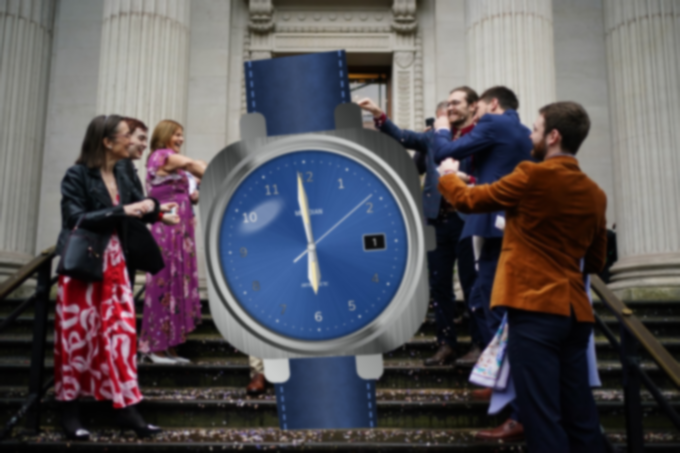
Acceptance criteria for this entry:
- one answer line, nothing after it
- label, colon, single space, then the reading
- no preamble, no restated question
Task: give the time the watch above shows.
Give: 5:59:09
